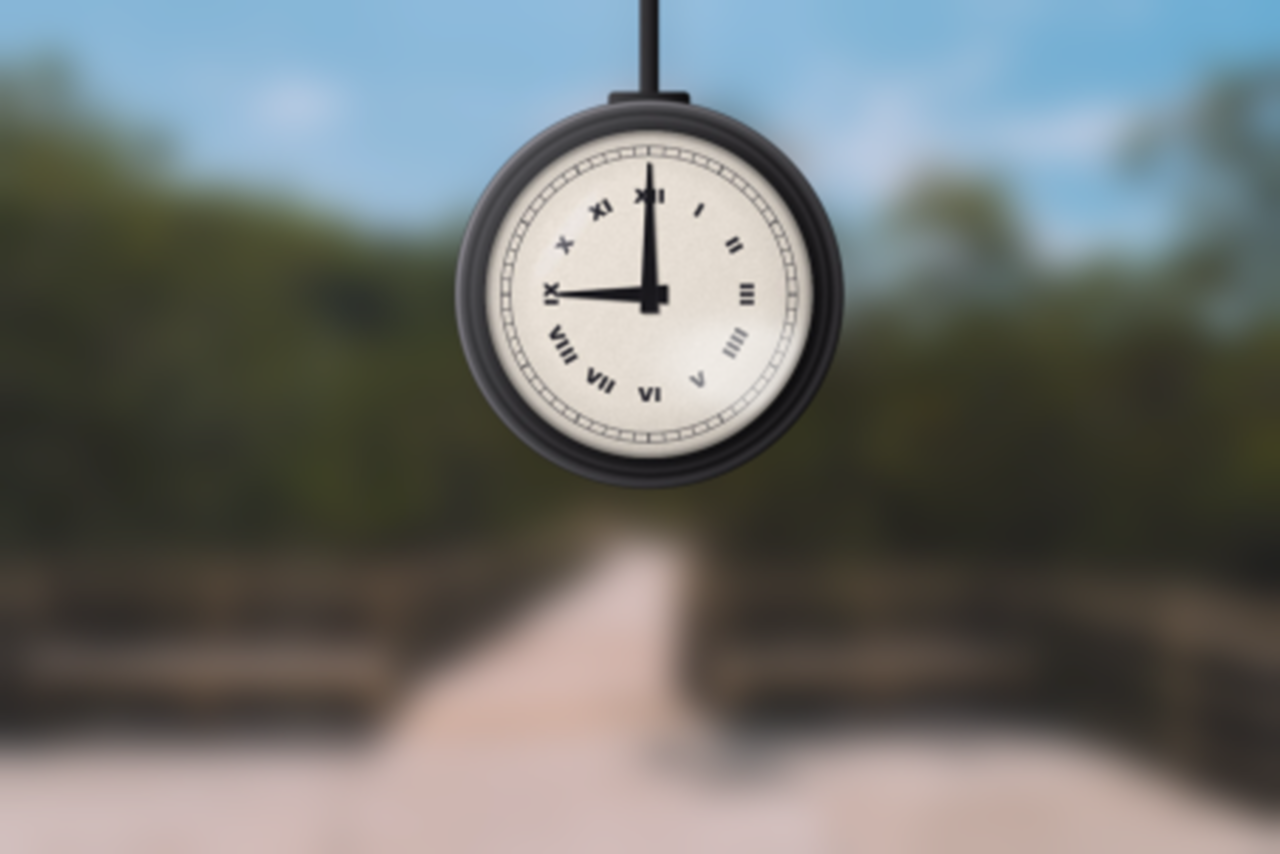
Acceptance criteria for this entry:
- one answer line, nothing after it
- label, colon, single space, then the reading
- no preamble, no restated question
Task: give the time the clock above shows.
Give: 9:00
